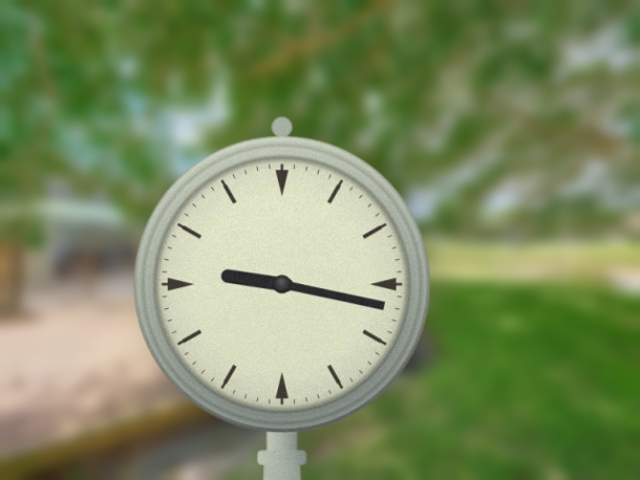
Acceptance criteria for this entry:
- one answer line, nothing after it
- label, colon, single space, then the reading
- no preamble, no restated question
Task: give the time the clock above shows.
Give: 9:17
